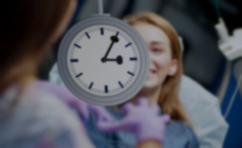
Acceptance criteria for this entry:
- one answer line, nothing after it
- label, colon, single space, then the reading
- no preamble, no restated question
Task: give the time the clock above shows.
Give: 3:05
